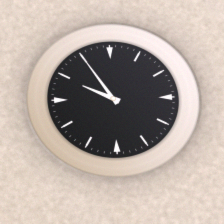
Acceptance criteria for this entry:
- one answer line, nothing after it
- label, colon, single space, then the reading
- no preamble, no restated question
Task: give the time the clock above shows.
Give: 9:55
